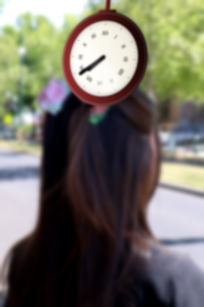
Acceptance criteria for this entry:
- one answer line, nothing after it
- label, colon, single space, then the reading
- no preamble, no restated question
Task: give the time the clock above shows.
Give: 7:39
